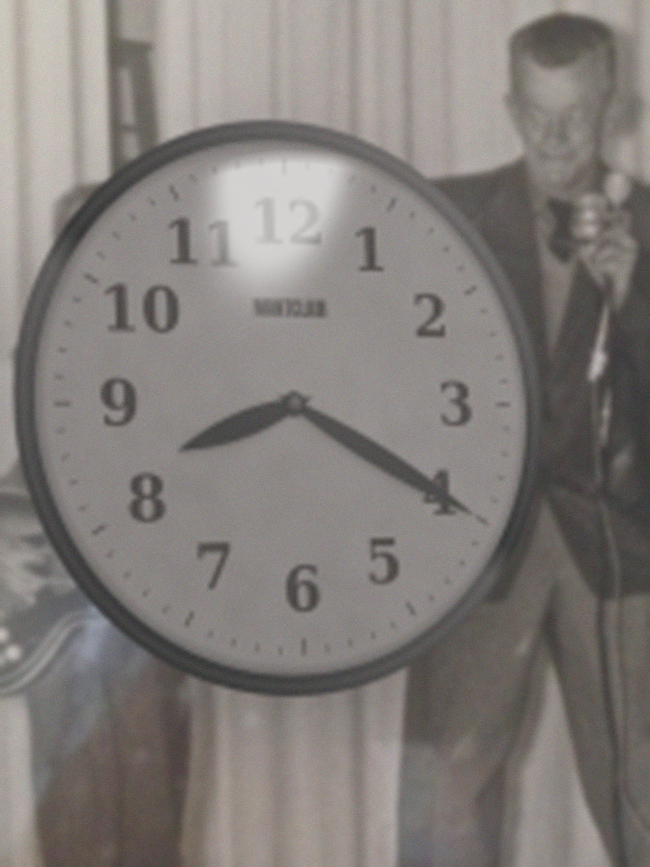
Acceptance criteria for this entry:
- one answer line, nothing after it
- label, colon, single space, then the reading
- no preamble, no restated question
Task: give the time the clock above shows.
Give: 8:20
